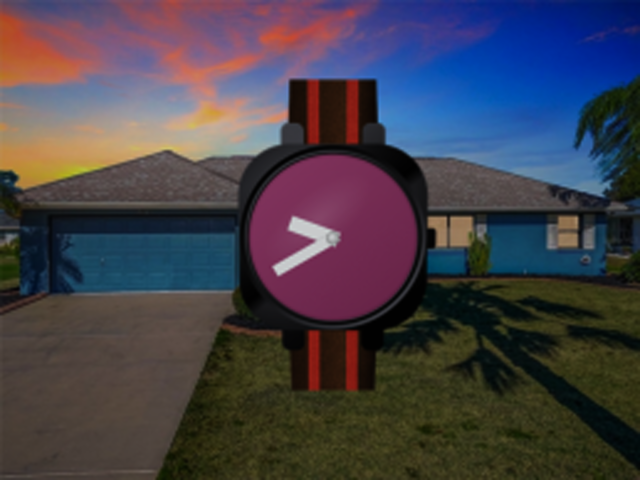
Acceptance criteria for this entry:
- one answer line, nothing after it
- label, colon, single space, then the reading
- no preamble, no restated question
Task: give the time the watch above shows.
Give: 9:40
